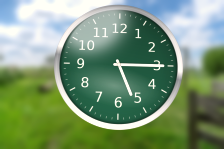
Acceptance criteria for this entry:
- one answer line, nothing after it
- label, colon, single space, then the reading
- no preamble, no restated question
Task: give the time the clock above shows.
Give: 5:15
